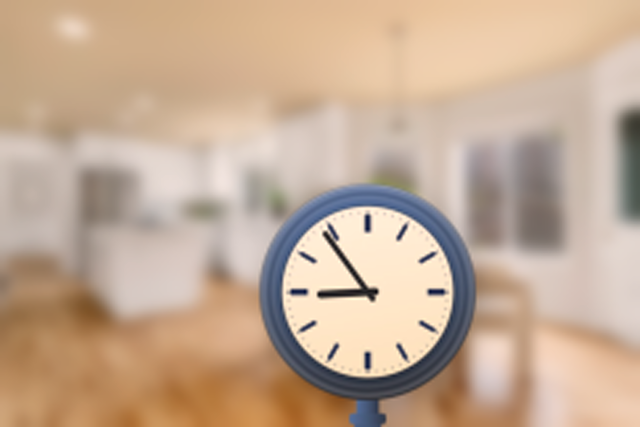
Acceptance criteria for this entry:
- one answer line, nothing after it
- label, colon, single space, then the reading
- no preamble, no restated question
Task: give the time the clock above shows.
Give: 8:54
